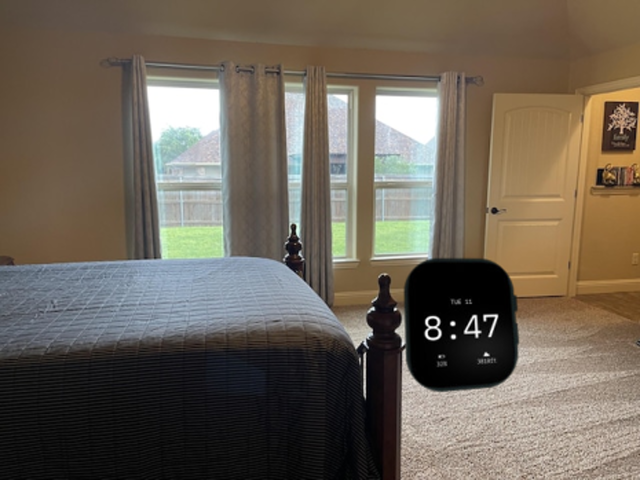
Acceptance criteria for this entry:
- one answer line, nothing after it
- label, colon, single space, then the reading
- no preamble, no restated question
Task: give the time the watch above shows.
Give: 8:47
